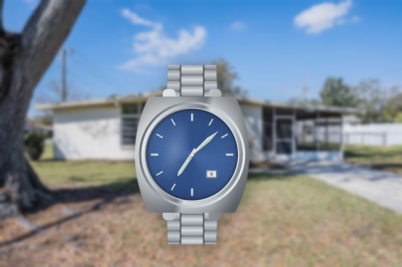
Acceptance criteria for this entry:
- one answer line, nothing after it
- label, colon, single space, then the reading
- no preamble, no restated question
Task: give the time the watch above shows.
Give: 7:08
